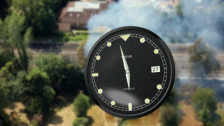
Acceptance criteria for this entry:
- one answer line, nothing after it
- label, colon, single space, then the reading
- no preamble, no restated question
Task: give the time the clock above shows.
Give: 5:58
